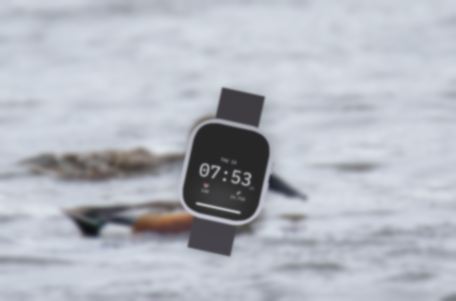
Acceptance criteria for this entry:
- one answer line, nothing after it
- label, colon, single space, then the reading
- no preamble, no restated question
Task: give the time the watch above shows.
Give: 7:53
